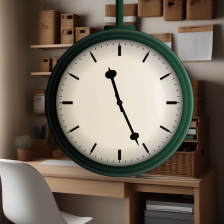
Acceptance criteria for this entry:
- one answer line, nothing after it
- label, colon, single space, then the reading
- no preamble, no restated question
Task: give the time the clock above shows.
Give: 11:26
